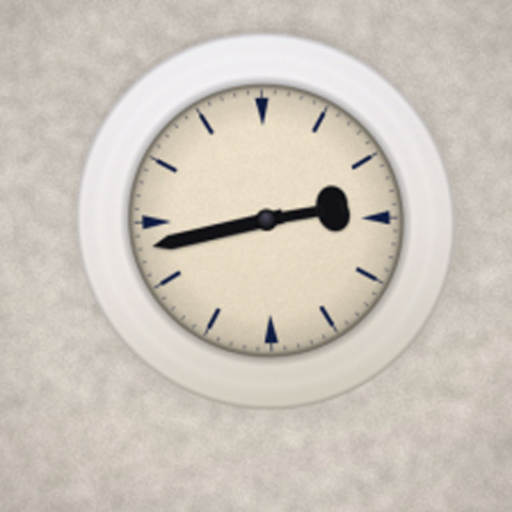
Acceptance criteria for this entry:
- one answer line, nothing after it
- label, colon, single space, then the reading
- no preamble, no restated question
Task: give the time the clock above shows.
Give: 2:43
